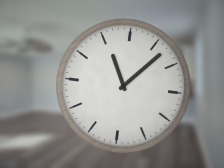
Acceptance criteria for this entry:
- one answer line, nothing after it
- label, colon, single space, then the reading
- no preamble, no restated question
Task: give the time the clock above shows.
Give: 11:07
